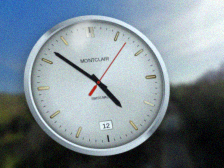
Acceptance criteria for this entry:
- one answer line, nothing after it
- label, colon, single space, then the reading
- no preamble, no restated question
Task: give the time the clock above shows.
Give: 4:52:07
